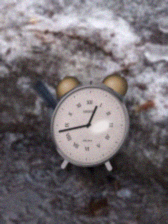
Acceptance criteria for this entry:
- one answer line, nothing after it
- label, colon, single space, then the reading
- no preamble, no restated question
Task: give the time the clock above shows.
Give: 12:43
